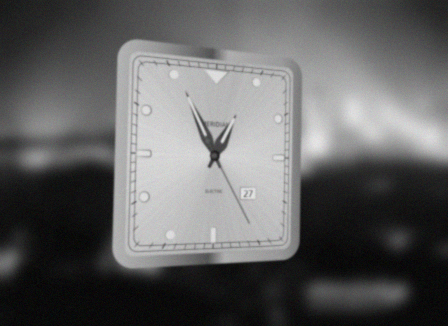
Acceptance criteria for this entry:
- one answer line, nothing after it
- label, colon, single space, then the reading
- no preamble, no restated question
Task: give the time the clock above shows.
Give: 12:55:25
